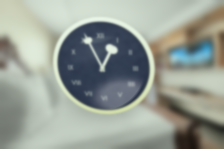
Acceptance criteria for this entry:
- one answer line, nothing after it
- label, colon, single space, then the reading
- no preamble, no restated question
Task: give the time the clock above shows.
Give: 12:56
